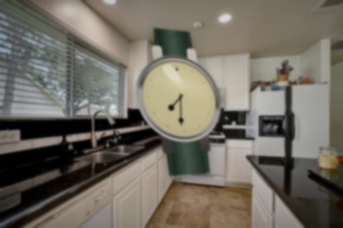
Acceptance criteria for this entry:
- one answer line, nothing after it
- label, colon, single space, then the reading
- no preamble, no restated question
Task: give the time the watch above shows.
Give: 7:31
